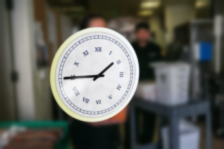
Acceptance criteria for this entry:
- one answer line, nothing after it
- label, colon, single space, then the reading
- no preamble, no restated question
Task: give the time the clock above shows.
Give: 1:45
